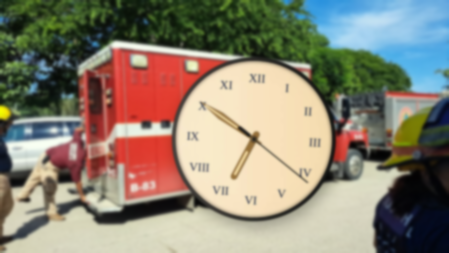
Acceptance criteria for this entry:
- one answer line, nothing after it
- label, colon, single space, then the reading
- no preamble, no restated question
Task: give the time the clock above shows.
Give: 6:50:21
